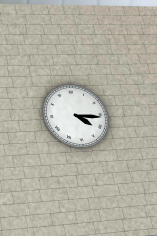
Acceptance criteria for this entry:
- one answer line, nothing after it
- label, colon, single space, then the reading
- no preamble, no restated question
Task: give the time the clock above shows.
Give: 4:16
